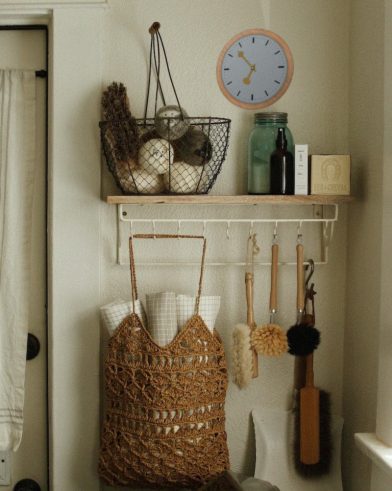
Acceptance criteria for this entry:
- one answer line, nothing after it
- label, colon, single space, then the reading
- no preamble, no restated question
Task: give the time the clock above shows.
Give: 6:53
